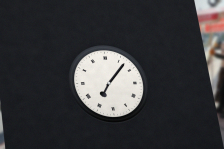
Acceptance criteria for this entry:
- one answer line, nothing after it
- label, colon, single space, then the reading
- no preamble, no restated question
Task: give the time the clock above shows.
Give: 7:07
